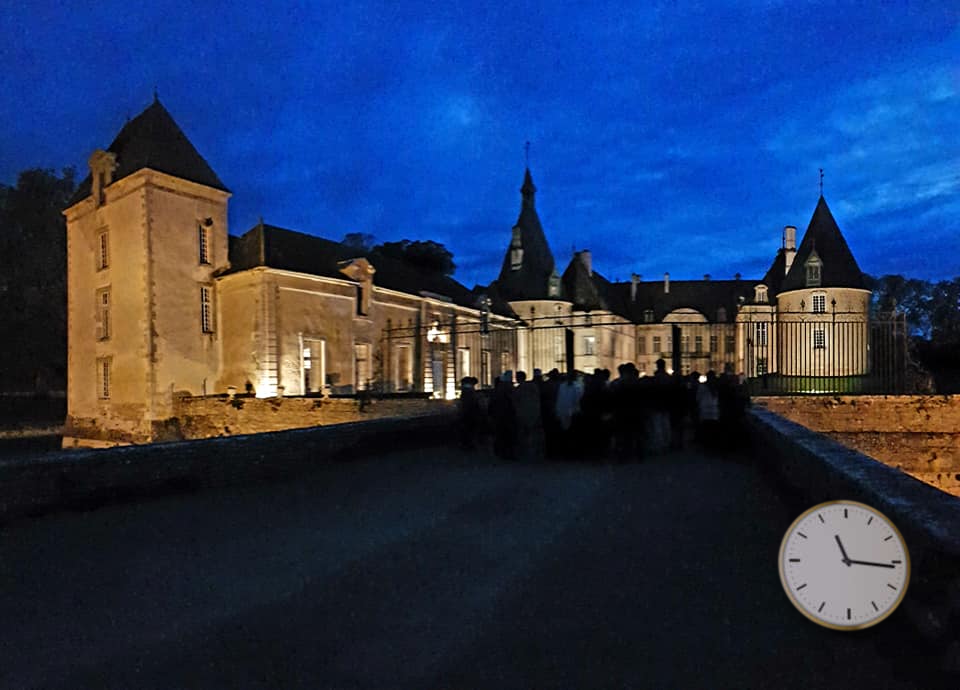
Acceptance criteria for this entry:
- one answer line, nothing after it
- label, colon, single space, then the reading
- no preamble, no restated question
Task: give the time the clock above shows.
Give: 11:16
